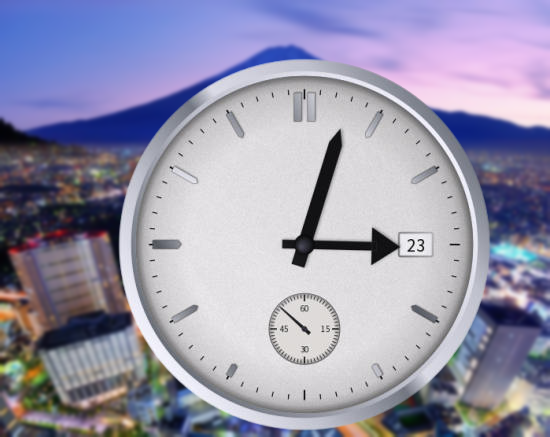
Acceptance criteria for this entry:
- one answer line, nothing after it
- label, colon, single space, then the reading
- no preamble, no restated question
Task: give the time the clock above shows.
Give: 3:02:52
